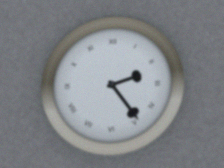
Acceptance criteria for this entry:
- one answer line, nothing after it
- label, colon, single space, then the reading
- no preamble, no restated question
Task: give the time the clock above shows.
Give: 2:24
